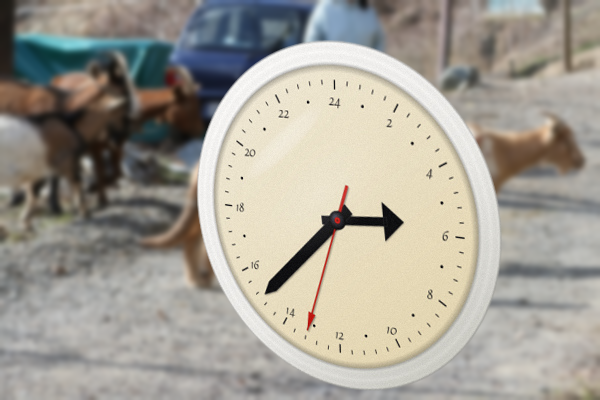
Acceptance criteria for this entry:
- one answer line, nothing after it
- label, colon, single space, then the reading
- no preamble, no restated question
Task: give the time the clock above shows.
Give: 5:37:33
